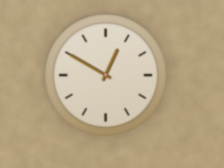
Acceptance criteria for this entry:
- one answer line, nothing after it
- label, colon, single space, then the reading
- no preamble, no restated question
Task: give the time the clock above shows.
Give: 12:50
